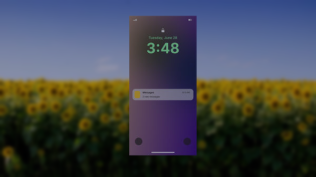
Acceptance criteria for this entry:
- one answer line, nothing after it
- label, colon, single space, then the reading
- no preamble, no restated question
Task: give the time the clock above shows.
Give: 3:48
